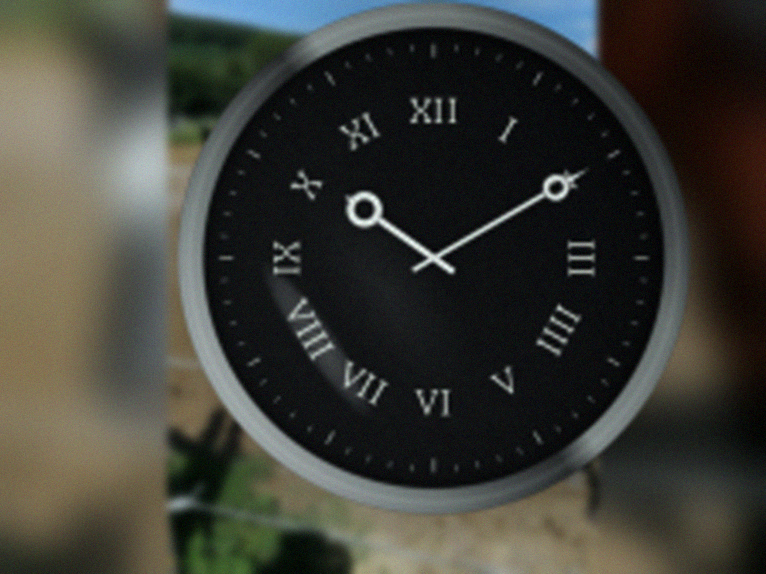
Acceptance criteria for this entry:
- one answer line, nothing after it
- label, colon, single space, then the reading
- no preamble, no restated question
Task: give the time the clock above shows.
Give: 10:10
